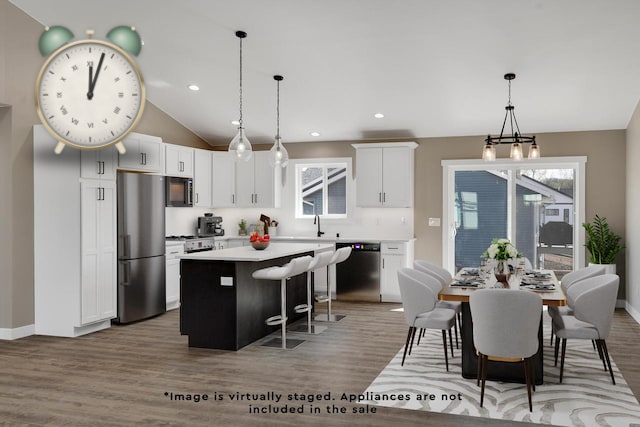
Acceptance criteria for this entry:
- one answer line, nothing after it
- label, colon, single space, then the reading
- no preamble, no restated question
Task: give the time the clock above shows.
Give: 12:03
